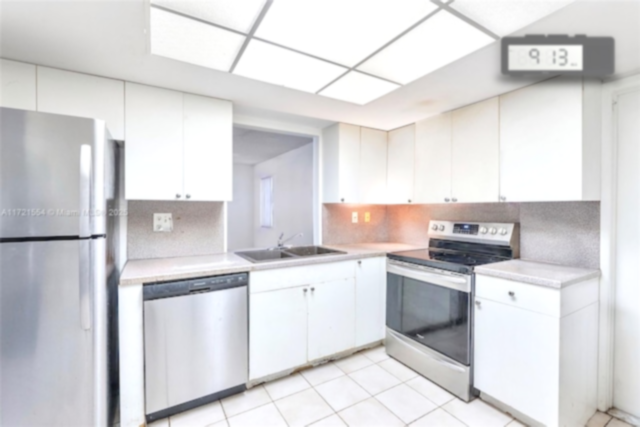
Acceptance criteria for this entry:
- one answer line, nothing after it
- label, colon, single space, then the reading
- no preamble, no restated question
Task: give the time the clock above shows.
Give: 9:13
